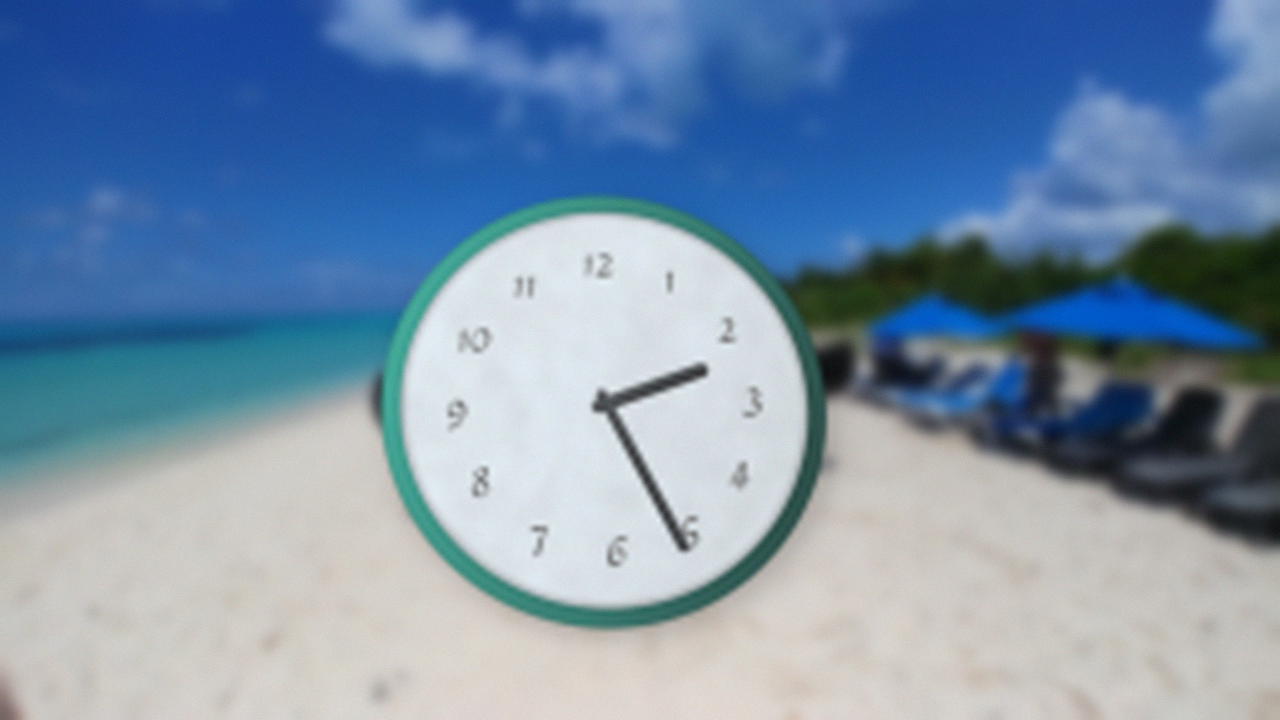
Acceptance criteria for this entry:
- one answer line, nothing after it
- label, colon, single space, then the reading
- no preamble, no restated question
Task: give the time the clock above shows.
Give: 2:26
